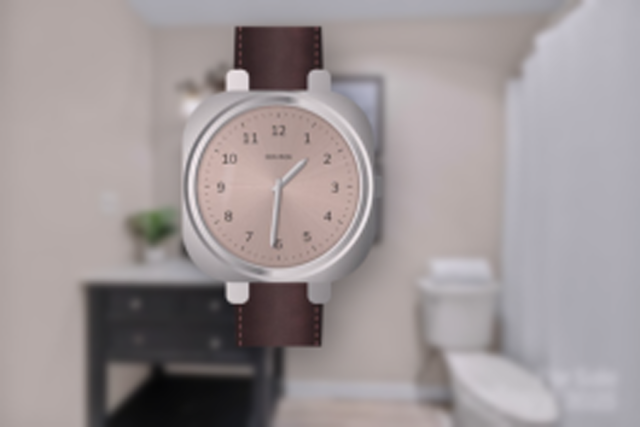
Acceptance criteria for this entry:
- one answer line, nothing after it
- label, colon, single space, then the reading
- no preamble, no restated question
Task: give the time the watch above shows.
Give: 1:31
